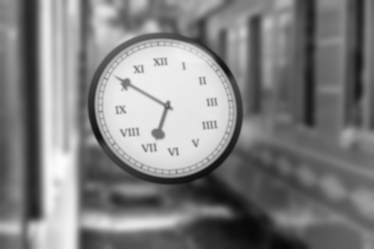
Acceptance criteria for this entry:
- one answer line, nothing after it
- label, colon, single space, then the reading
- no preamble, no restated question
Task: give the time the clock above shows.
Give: 6:51
